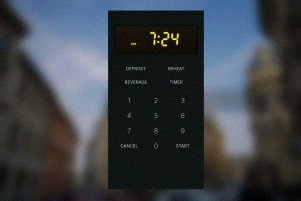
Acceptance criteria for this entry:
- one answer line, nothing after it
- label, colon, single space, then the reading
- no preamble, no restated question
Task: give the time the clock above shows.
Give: 7:24
